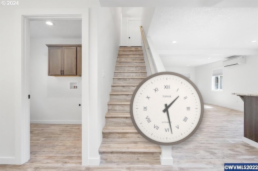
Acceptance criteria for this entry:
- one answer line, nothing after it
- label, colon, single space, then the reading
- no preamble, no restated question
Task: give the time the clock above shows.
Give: 1:28
